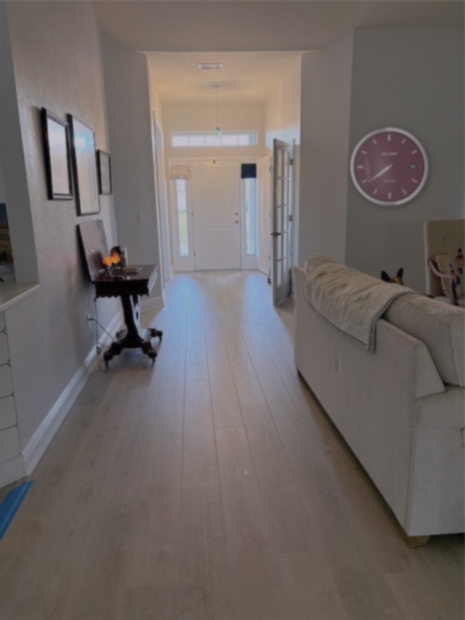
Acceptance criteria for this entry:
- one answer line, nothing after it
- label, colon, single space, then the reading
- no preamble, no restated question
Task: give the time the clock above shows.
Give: 7:39
